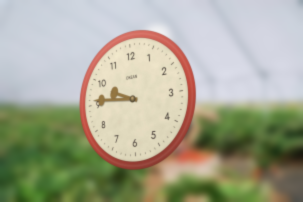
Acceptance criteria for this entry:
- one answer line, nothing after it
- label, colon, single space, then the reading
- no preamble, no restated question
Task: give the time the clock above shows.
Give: 9:46
